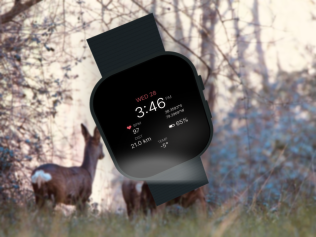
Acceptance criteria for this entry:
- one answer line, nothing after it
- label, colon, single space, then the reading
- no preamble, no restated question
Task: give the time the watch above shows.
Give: 3:46
